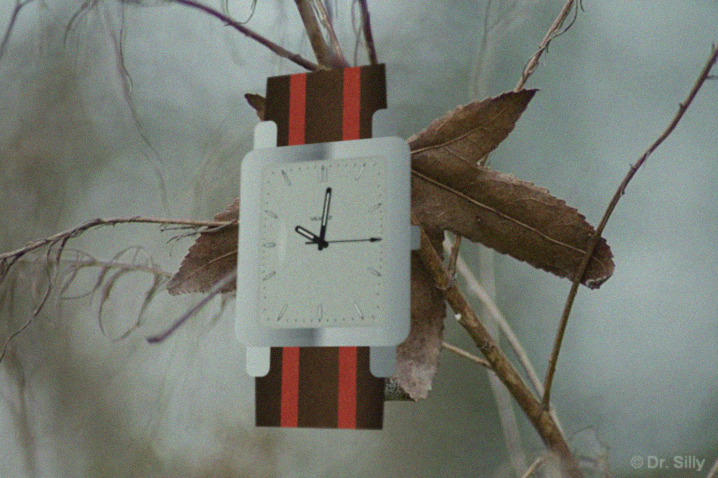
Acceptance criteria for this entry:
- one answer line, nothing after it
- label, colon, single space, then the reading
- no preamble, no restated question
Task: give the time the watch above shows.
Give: 10:01:15
